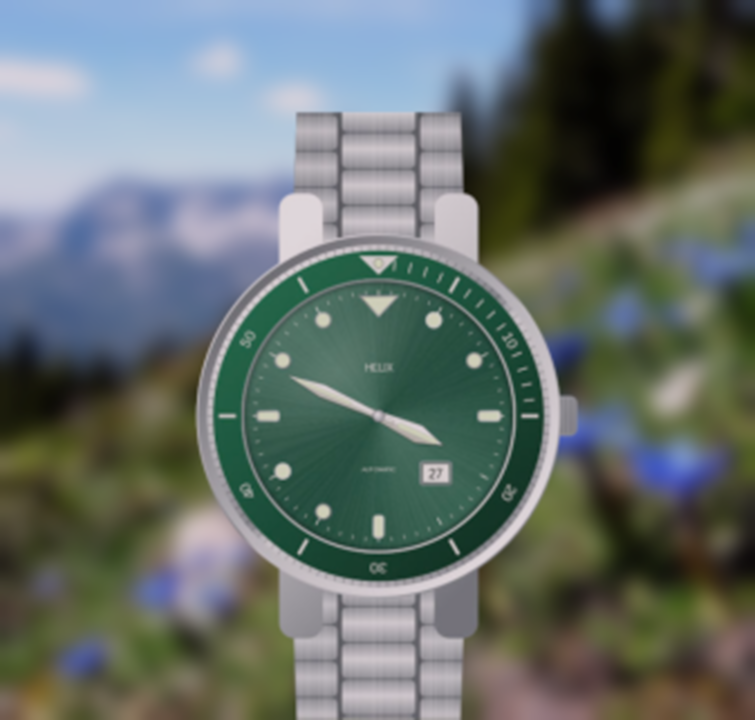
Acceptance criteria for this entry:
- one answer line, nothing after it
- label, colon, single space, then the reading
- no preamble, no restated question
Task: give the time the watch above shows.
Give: 3:49
